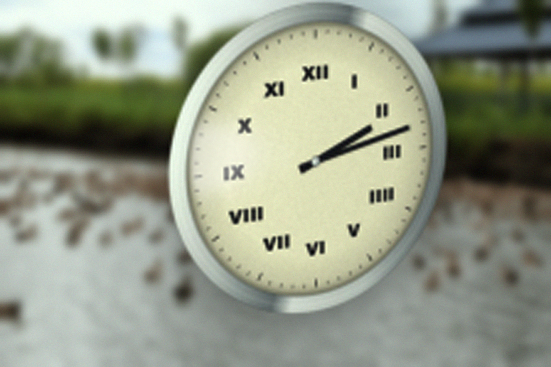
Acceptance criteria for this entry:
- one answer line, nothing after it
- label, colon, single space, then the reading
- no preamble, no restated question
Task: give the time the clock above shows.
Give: 2:13
